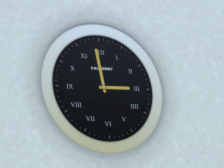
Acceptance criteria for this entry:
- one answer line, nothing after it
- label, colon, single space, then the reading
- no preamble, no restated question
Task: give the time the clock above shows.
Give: 2:59
